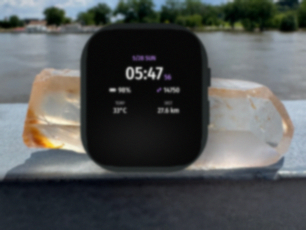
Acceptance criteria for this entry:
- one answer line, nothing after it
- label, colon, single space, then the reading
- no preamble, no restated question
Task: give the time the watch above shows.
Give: 5:47
